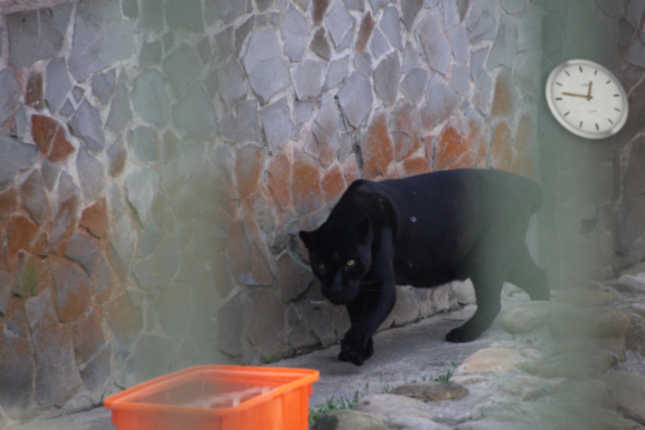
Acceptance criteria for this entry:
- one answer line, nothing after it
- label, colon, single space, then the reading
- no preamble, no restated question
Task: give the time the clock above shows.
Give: 12:47
